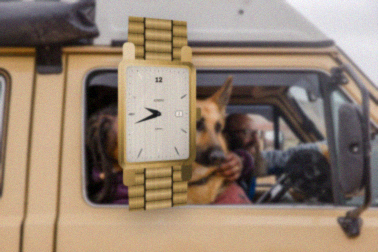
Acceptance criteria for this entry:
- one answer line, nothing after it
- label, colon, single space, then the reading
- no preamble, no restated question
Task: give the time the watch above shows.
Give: 9:42
